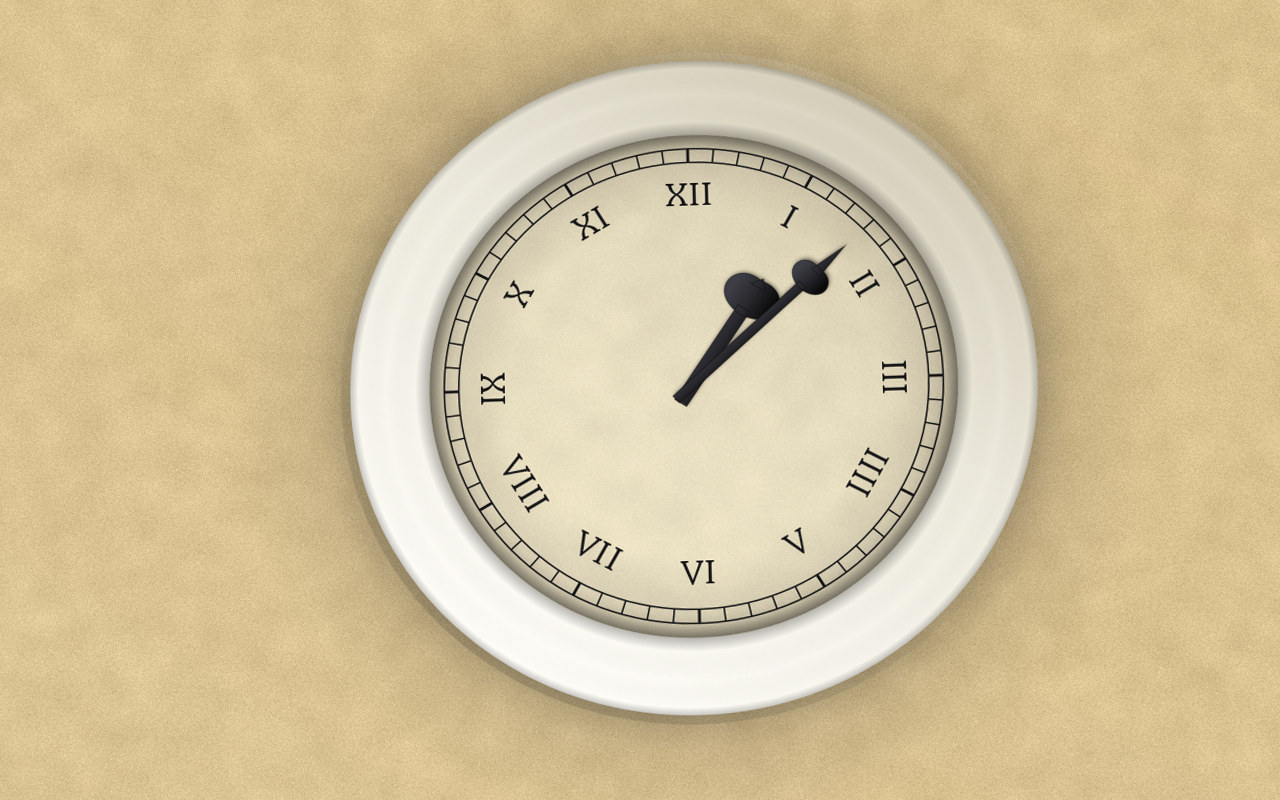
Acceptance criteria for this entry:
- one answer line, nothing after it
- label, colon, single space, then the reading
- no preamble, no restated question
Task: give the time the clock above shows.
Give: 1:08
